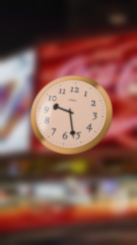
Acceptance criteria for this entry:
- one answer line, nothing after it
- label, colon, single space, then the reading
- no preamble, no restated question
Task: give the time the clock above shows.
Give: 9:27
